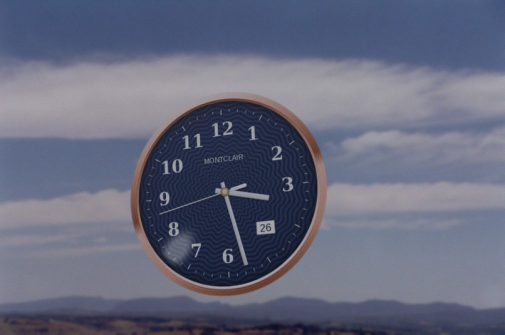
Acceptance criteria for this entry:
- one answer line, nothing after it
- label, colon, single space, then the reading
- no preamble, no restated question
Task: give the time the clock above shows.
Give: 3:27:43
